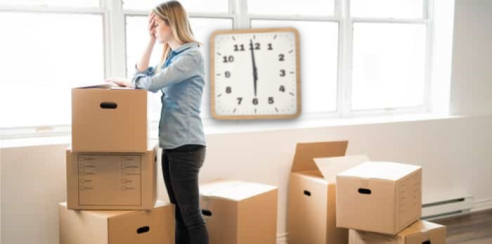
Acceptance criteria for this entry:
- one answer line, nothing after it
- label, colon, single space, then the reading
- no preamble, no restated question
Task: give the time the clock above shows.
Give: 5:59
